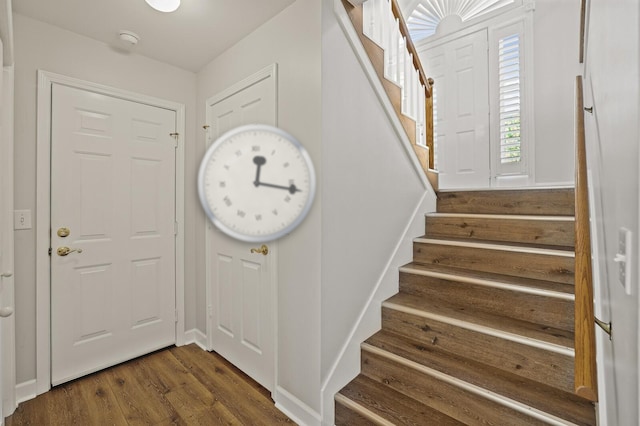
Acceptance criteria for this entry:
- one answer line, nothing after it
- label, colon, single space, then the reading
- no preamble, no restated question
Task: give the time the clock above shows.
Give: 12:17
